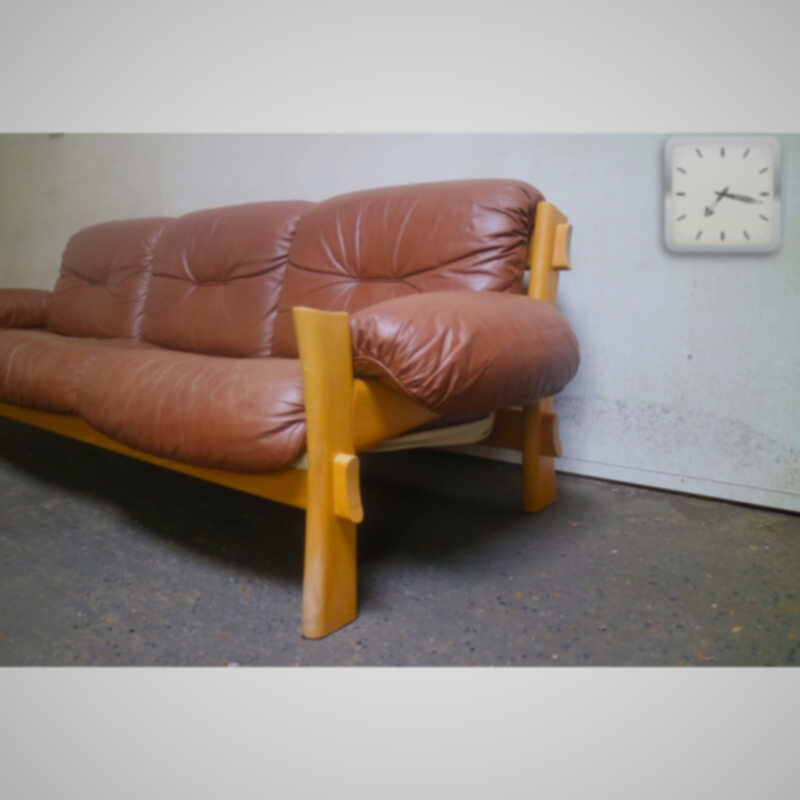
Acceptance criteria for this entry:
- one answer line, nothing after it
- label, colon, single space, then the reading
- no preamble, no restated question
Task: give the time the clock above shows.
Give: 7:17
